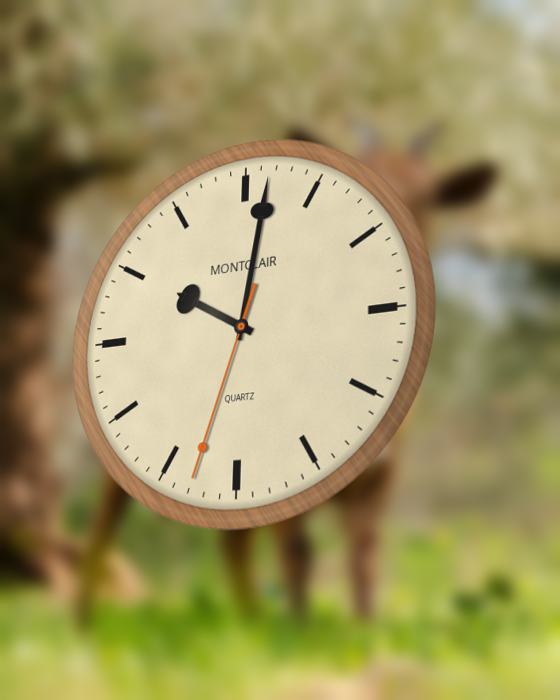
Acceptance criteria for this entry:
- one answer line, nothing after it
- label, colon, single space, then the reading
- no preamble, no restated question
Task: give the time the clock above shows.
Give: 10:01:33
